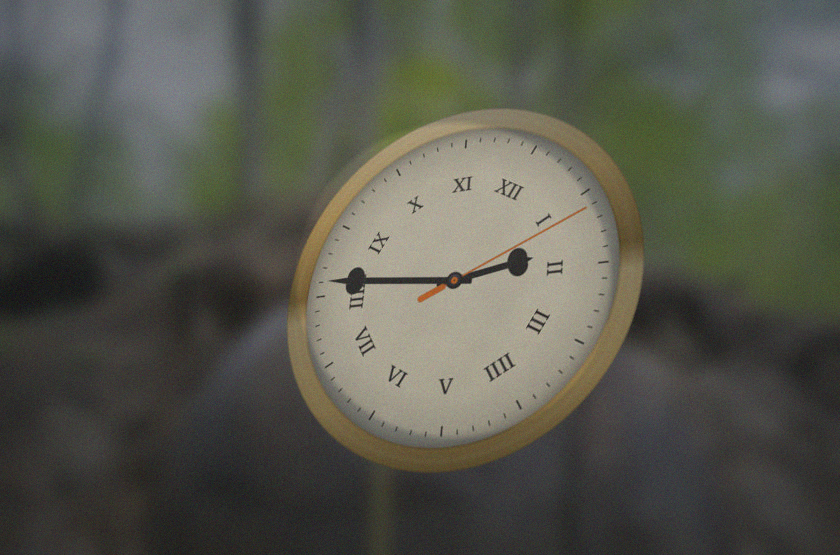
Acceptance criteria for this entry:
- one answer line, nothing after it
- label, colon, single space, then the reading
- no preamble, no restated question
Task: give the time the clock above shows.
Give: 1:41:06
